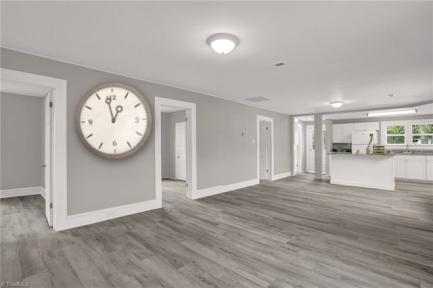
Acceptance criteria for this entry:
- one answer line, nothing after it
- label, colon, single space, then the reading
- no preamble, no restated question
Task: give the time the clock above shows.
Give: 12:58
